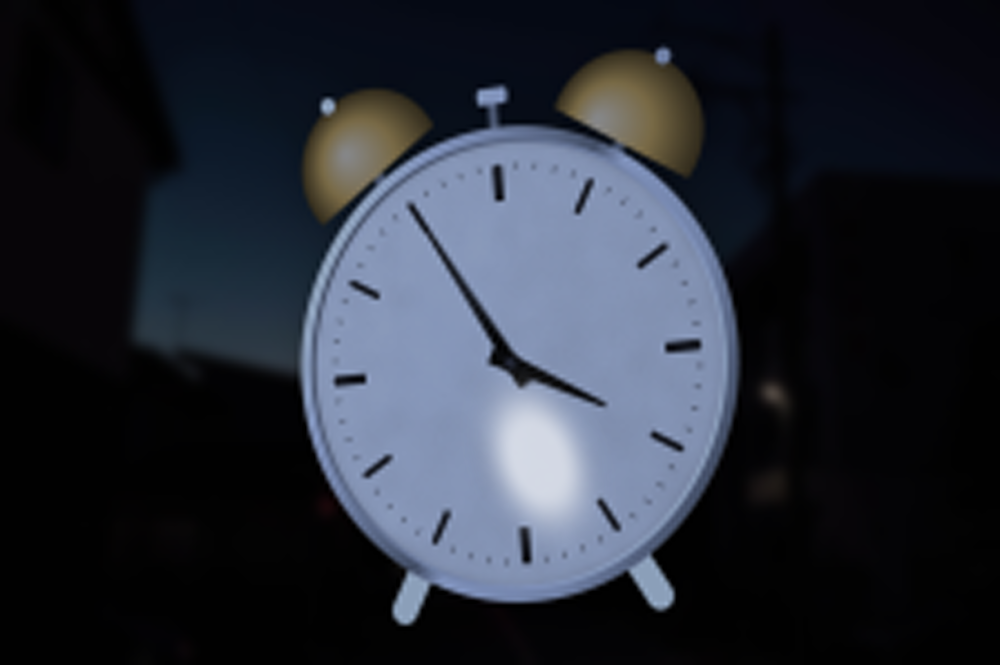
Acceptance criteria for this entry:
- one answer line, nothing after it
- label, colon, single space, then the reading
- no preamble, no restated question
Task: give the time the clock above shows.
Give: 3:55
